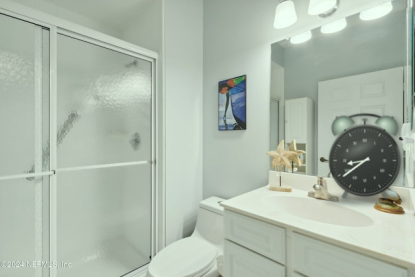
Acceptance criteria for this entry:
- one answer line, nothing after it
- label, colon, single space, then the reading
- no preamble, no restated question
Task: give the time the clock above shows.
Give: 8:39
